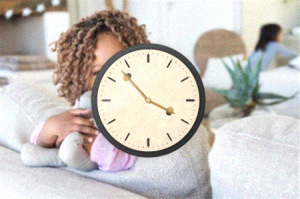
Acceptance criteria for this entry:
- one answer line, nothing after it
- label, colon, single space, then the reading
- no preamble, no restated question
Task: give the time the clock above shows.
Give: 3:53
